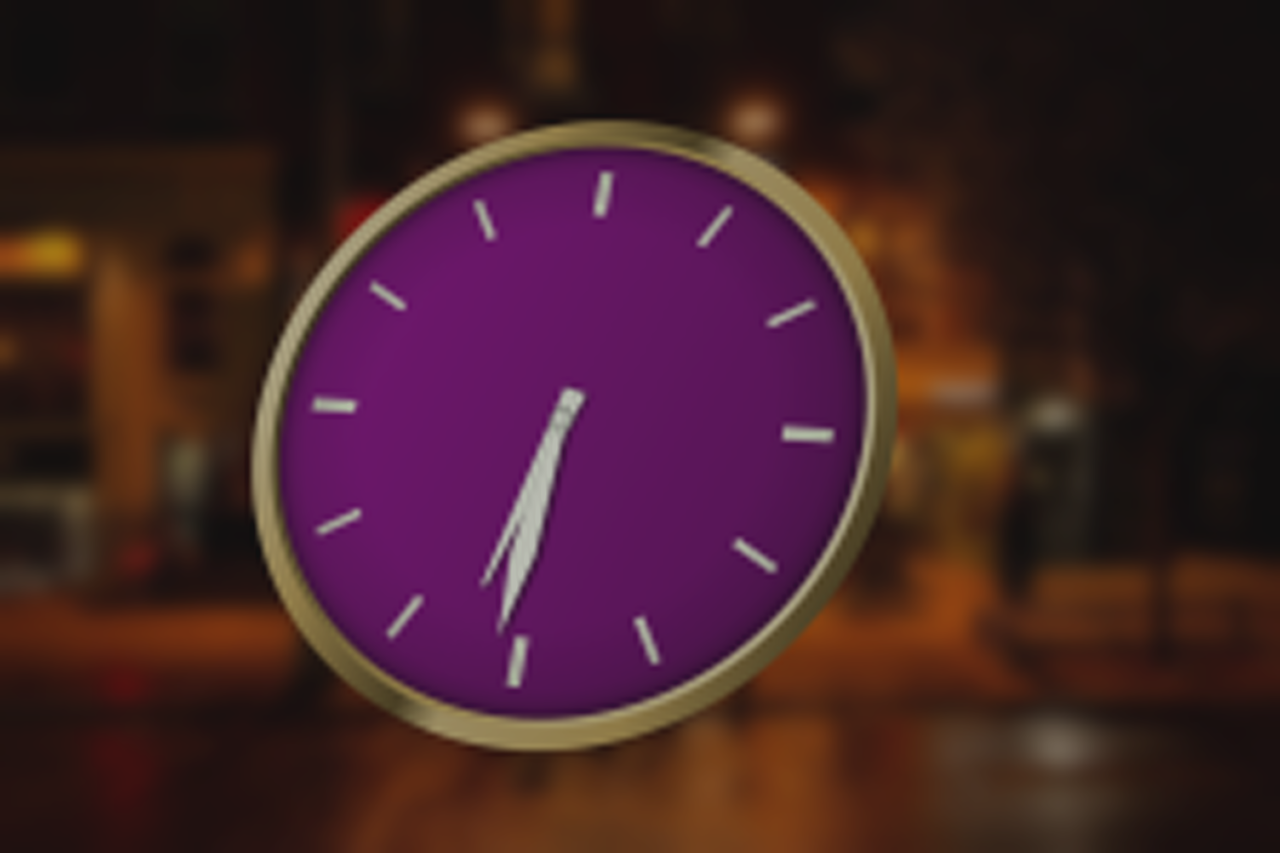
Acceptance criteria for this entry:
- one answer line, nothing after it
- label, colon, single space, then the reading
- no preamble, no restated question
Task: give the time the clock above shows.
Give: 6:31
